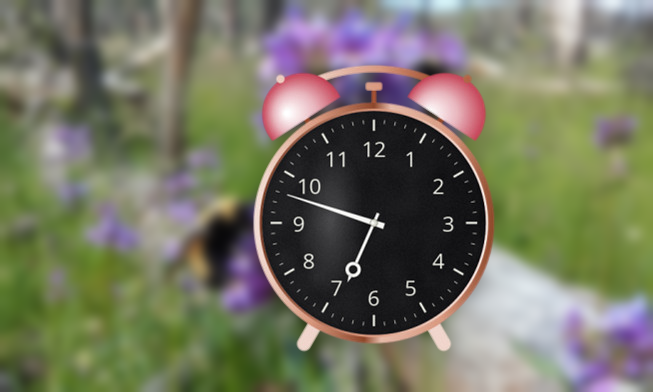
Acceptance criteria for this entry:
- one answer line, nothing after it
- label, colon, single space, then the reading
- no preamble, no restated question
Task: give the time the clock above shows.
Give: 6:48
